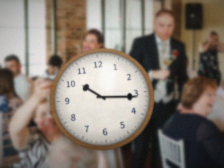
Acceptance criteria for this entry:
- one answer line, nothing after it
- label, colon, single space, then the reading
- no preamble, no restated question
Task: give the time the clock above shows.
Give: 10:16
